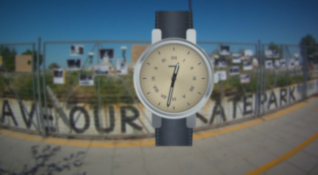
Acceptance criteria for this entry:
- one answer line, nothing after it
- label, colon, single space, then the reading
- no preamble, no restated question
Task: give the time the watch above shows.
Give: 12:32
